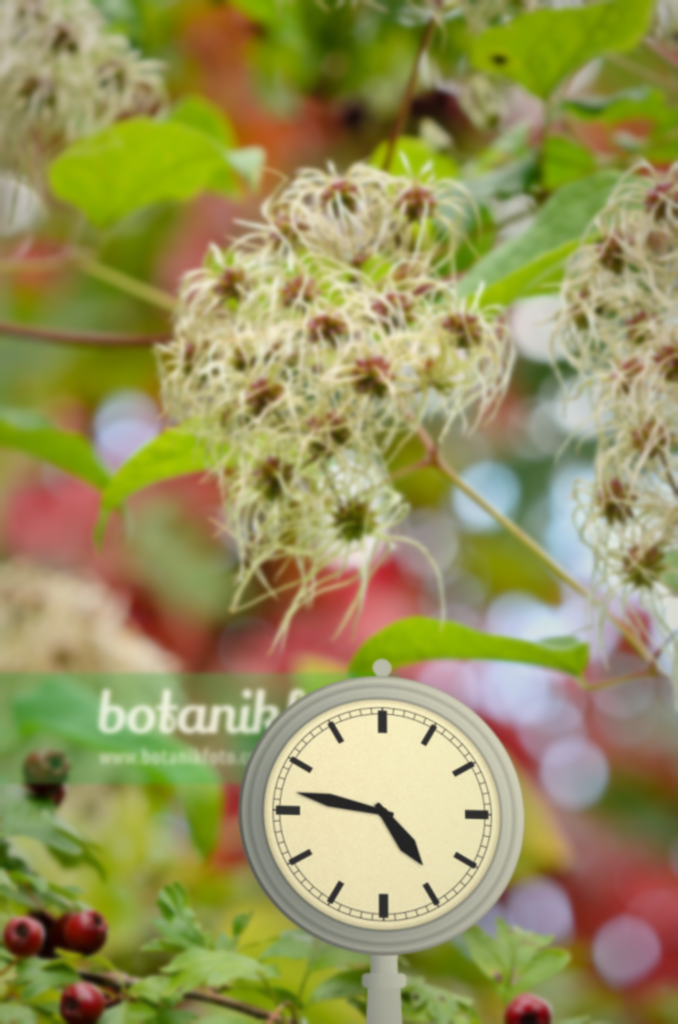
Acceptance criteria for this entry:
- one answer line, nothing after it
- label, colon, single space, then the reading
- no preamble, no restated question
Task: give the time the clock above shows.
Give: 4:47
